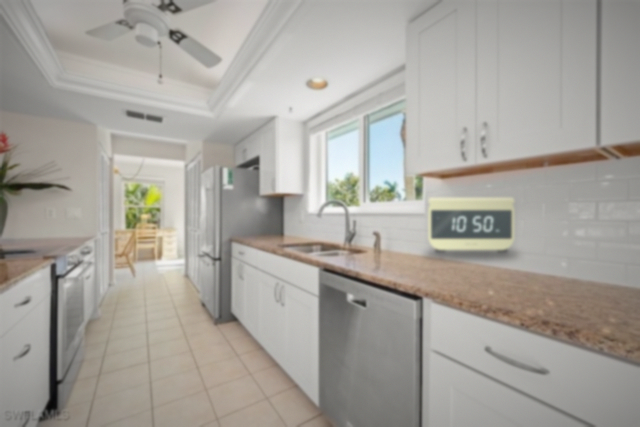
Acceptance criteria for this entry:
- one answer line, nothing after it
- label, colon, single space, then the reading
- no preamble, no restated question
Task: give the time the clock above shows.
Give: 10:50
